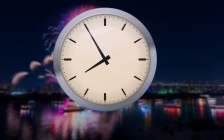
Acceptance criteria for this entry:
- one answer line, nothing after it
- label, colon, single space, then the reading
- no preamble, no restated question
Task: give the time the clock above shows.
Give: 7:55
